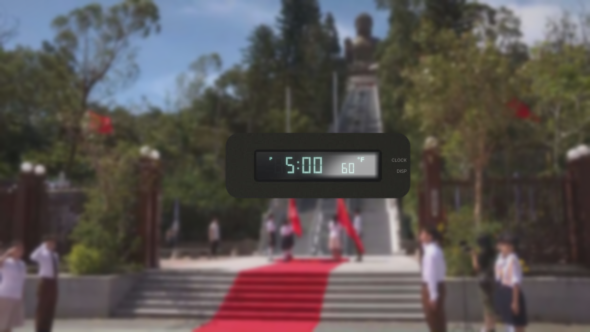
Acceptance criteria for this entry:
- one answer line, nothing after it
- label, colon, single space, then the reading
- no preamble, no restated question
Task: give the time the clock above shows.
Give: 5:00
